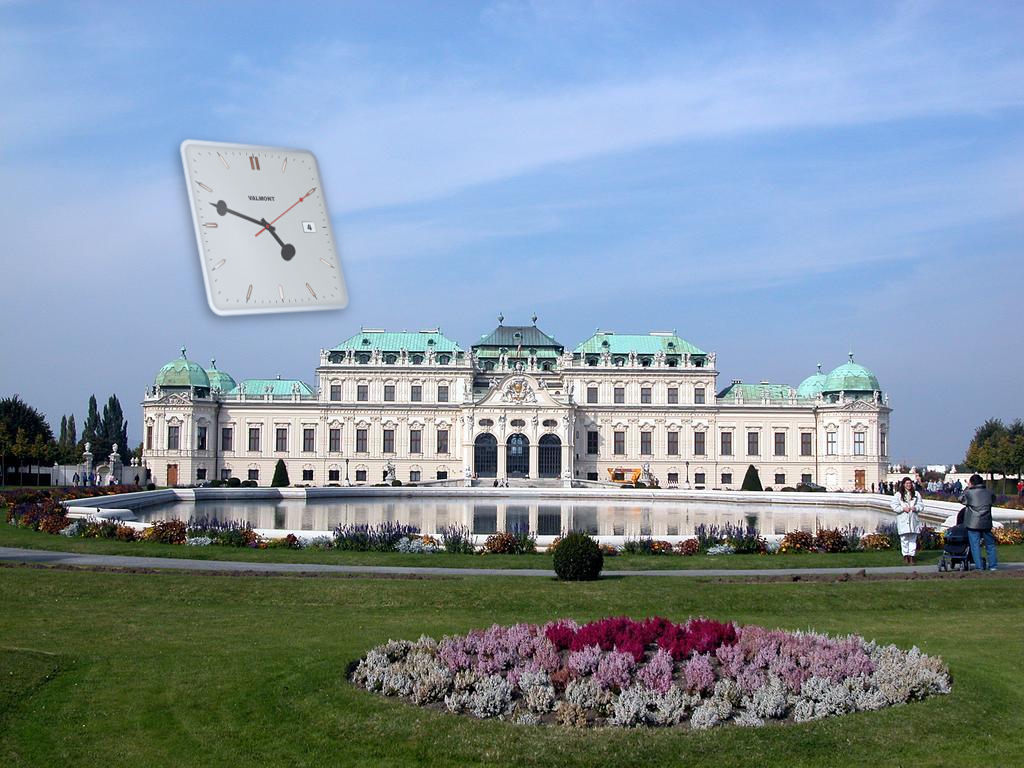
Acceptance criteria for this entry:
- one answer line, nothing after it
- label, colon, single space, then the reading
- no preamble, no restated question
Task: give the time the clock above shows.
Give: 4:48:10
